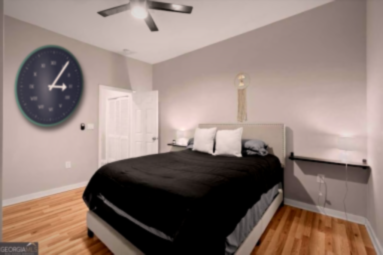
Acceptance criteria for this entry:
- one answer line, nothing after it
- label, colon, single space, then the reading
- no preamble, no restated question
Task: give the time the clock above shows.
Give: 3:06
